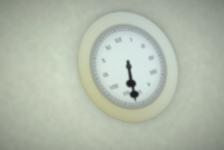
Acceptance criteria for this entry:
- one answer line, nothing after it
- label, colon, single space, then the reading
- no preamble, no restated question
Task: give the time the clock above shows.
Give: 6:32
